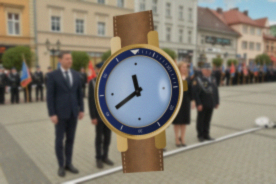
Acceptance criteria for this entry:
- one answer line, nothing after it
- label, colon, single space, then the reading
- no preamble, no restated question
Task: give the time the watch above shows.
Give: 11:40
